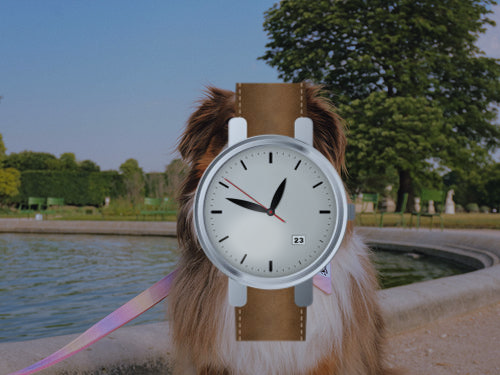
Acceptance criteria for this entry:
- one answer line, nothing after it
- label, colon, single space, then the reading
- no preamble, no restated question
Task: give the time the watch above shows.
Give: 12:47:51
